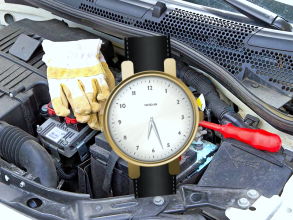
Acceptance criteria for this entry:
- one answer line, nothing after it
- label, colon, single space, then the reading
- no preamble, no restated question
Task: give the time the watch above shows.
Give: 6:27
